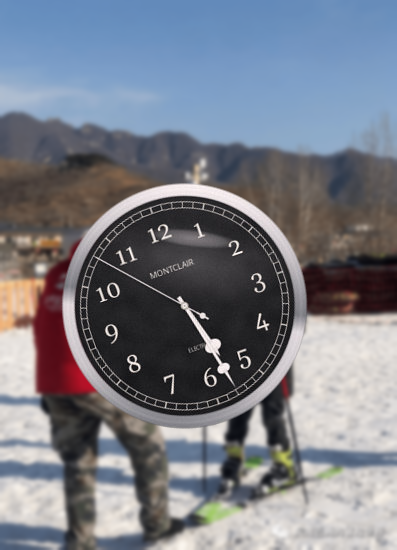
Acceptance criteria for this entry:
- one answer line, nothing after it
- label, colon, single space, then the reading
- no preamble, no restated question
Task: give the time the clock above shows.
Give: 5:27:53
